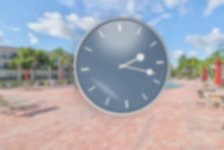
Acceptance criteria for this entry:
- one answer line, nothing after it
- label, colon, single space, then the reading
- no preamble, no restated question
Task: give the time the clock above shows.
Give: 2:18
